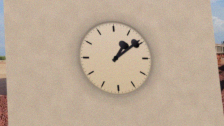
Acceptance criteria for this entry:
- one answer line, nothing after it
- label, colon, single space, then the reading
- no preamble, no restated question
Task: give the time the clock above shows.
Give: 1:09
